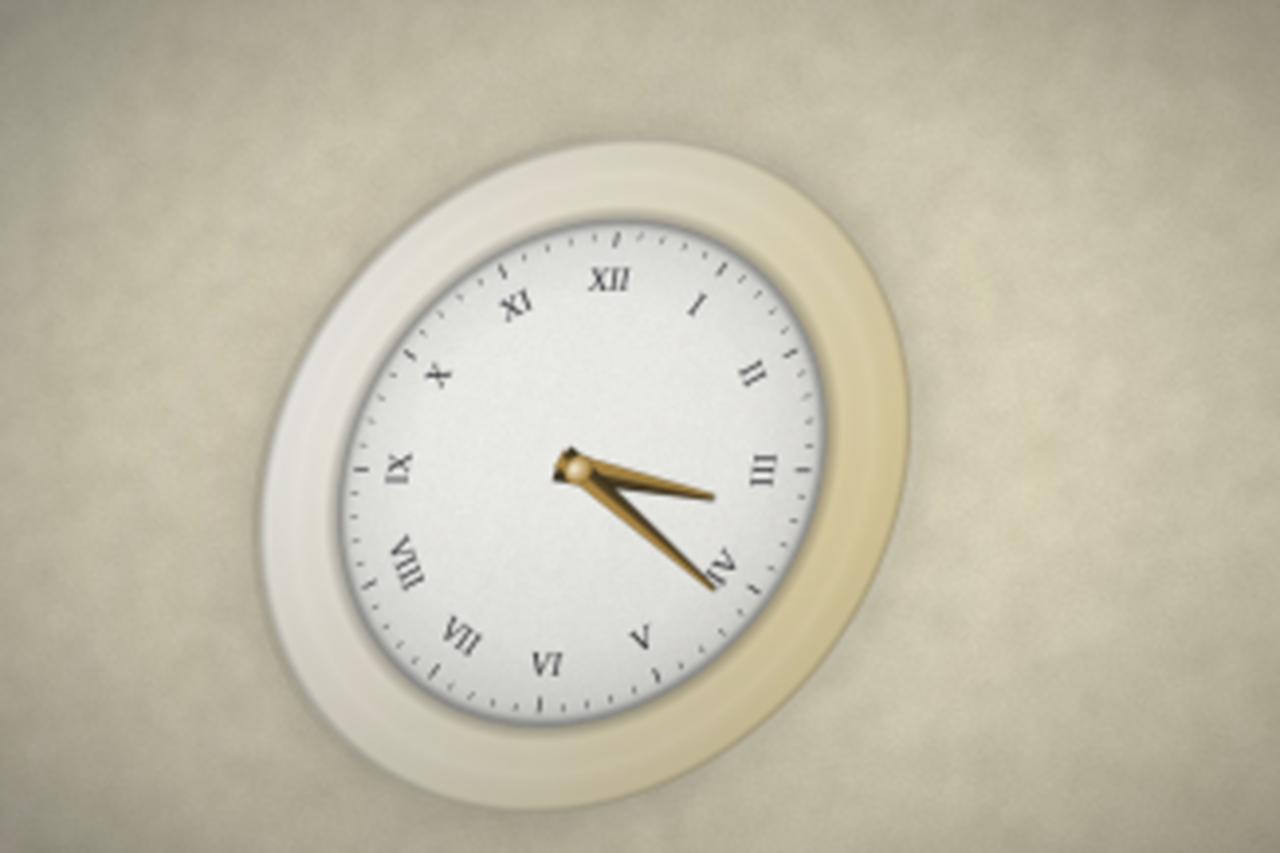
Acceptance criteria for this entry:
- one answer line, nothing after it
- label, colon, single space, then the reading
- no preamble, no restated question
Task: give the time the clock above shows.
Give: 3:21
